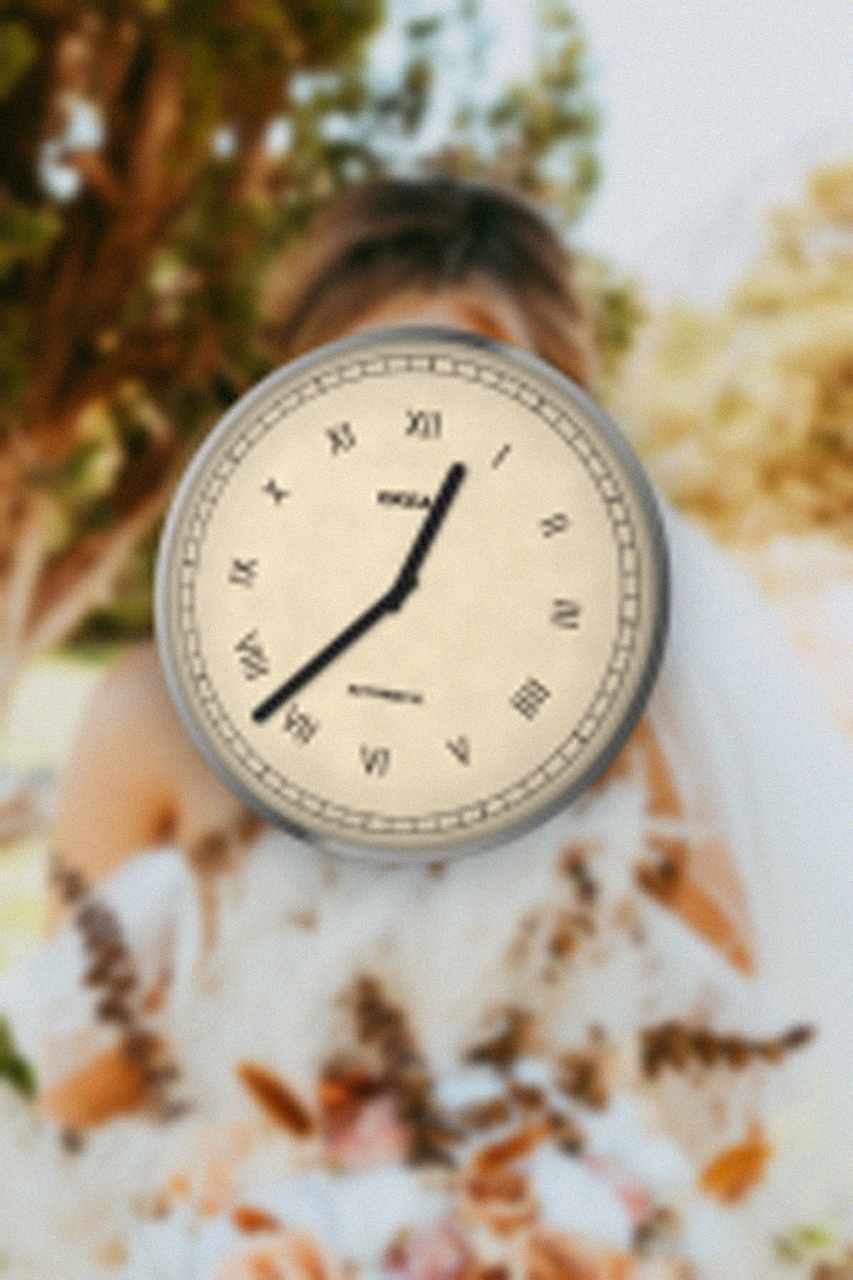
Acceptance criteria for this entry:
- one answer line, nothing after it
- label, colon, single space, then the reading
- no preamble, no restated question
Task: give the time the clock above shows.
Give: 12:37
